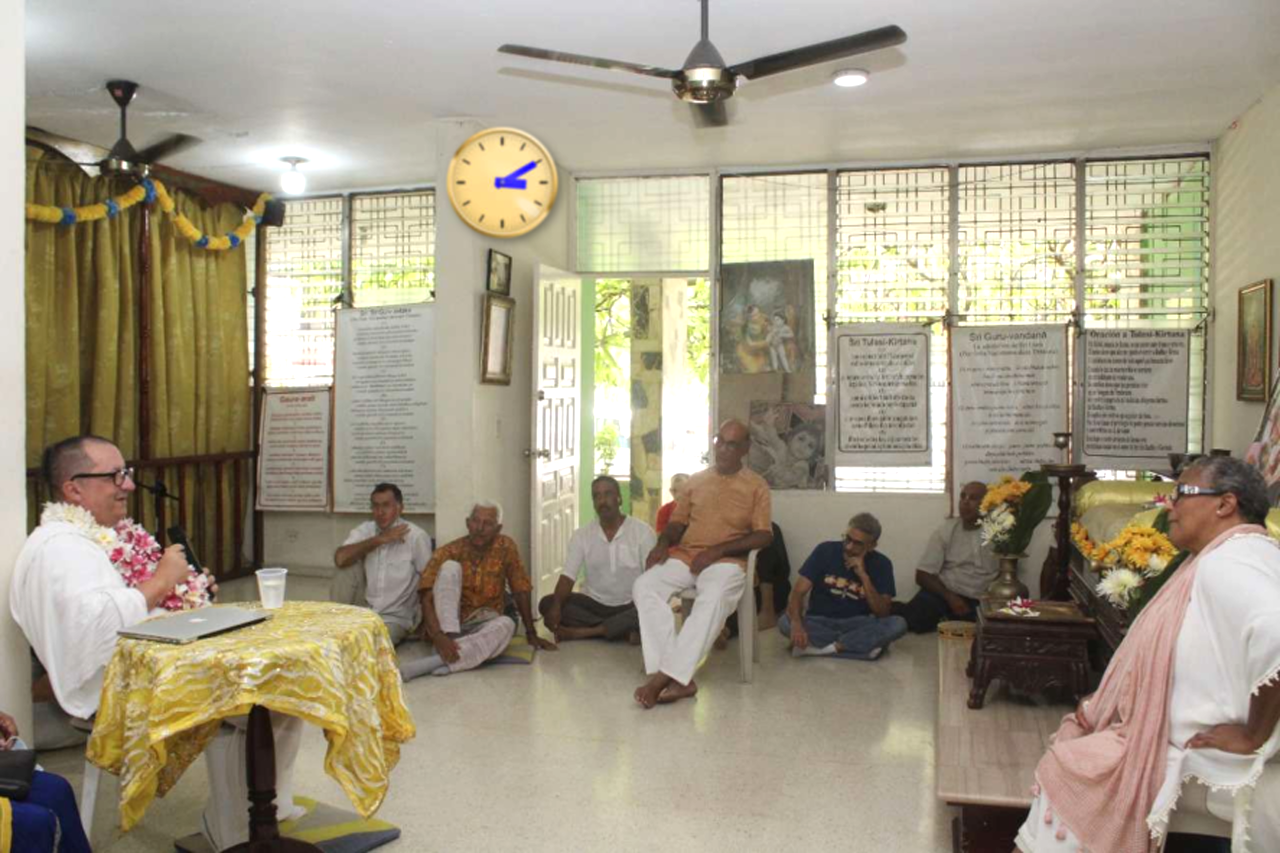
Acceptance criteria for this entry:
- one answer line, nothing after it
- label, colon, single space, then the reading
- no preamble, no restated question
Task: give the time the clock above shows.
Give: 3:10
